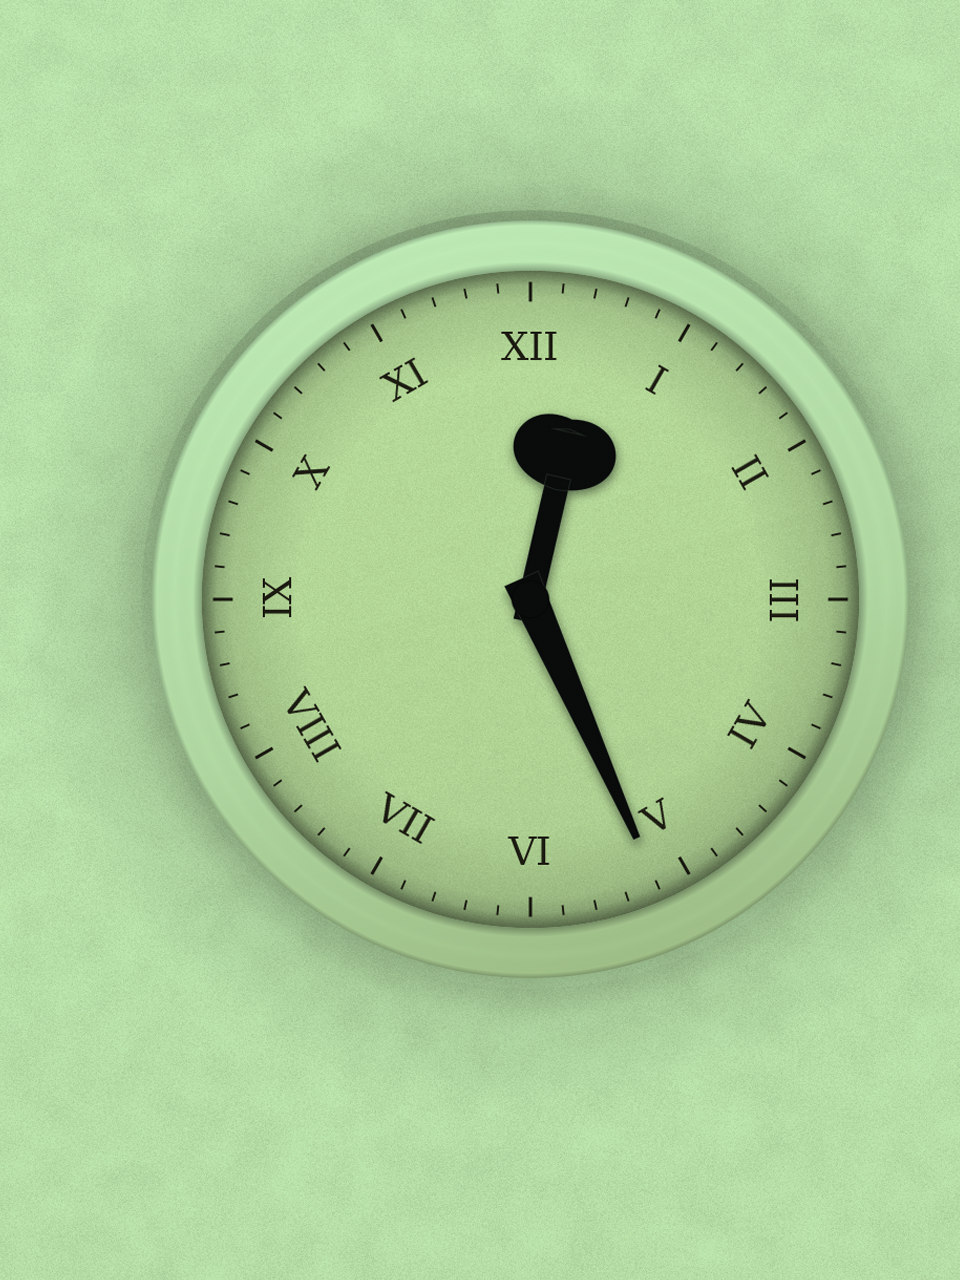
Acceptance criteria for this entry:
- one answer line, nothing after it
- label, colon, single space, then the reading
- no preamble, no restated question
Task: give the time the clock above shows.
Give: 12:26
